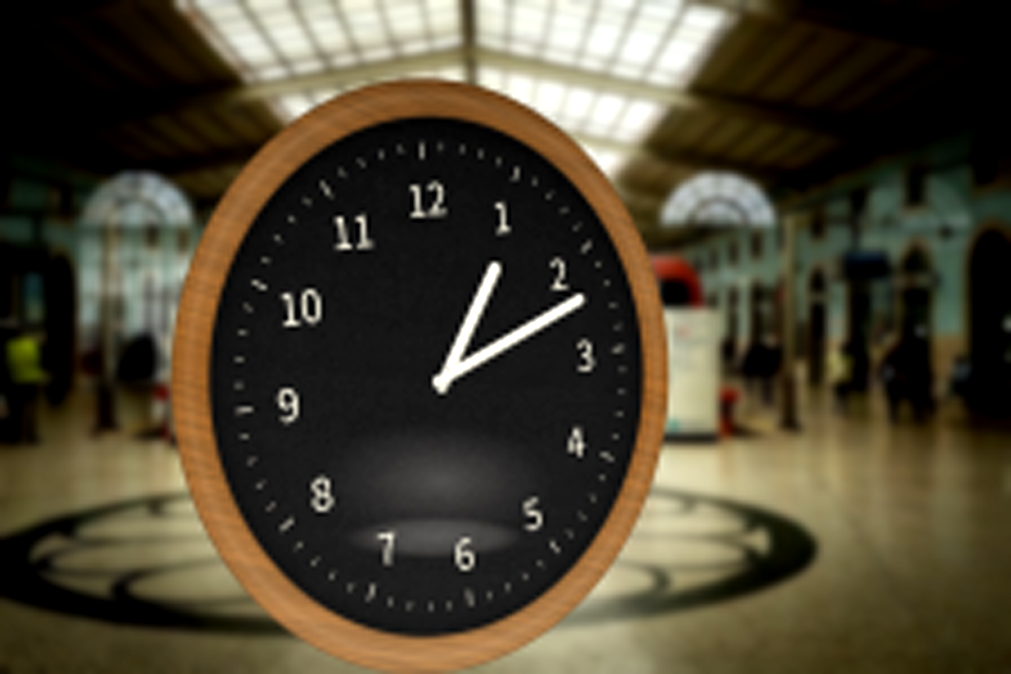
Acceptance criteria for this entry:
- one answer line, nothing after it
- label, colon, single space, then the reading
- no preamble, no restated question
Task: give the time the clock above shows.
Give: 1:12
